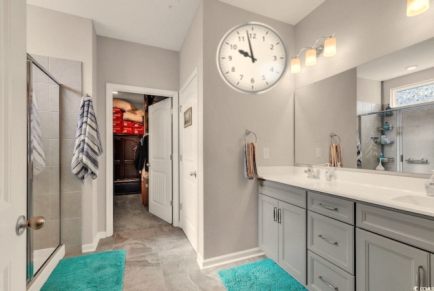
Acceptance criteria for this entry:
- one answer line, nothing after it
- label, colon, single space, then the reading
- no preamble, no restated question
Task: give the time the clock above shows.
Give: 9:58
